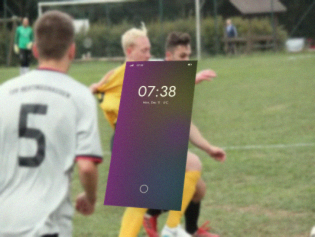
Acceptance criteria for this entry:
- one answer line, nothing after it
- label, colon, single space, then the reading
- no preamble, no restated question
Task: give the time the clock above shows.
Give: 7:38
